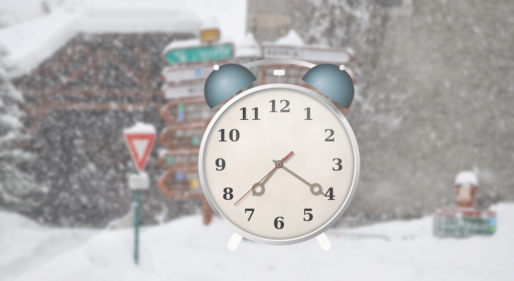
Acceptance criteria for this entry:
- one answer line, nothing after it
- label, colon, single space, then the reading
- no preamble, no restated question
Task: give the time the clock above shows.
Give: 7:20:38
